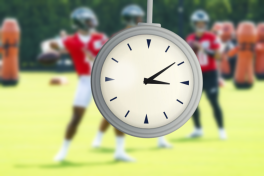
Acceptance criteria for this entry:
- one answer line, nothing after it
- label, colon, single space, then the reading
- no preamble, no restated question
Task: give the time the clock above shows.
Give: 3:09
